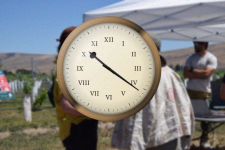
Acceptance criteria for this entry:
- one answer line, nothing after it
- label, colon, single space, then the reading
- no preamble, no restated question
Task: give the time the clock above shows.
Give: 10:21
